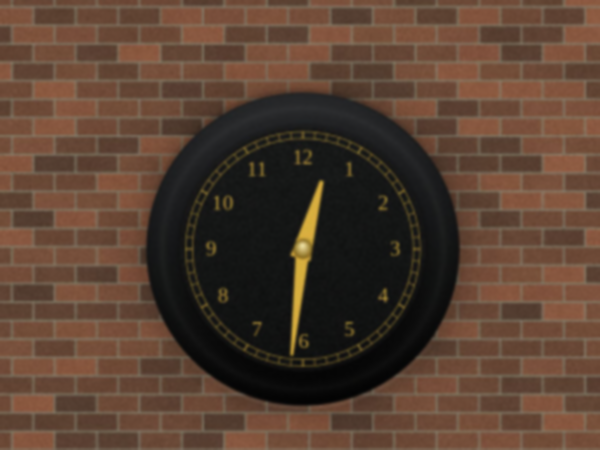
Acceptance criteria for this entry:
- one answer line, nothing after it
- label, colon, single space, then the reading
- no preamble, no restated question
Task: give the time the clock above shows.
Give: 12:31
